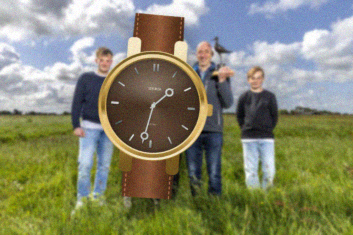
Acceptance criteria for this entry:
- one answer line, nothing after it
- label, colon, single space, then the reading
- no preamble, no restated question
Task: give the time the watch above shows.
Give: 1:32
